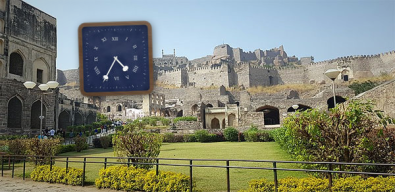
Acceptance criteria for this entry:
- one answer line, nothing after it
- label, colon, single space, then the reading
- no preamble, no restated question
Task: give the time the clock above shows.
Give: 4:35
